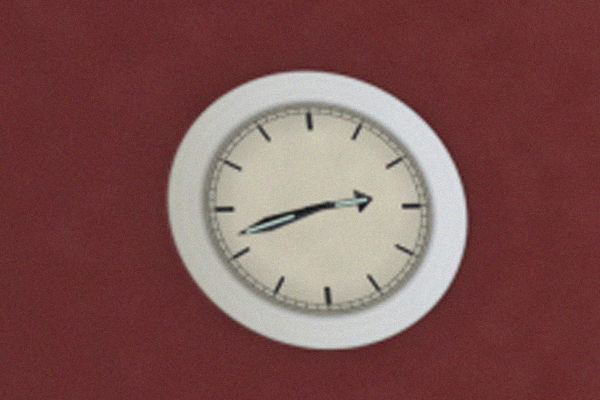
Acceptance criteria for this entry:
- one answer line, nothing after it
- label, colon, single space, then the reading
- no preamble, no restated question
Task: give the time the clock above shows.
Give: 2:42
